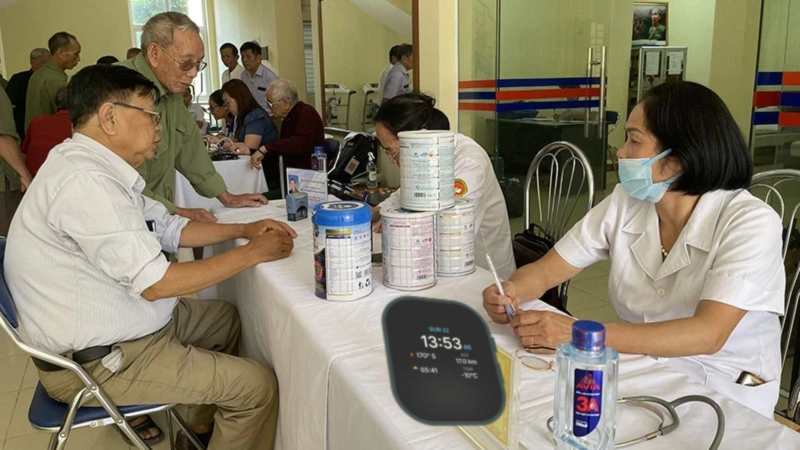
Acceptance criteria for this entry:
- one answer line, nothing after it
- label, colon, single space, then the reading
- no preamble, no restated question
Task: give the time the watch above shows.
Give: 13:53
